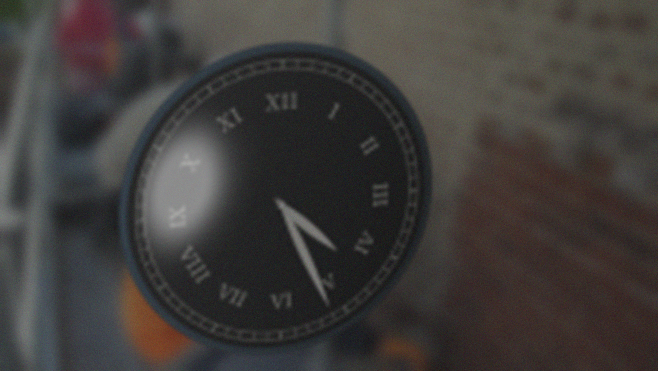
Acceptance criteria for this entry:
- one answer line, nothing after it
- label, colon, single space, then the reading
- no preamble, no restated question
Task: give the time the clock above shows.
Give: 4:26
